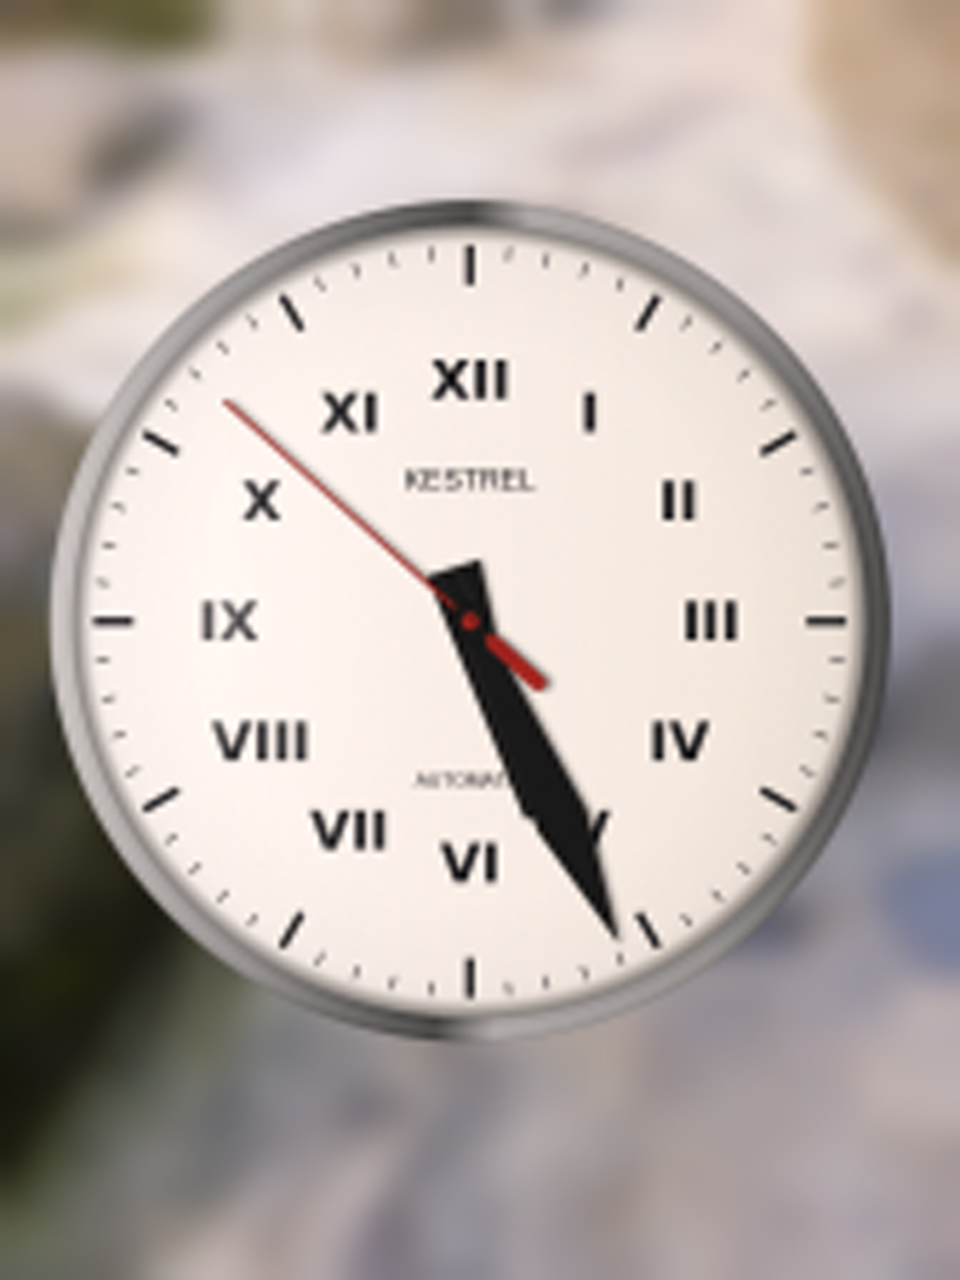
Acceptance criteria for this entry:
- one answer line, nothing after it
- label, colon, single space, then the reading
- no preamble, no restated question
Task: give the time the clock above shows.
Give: 5:25:52
